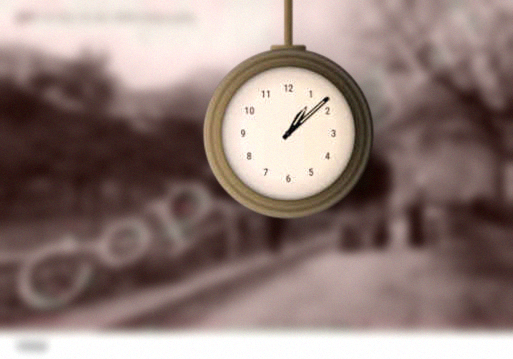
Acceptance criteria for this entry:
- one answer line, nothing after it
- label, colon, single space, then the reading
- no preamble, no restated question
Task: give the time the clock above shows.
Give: 1:08
